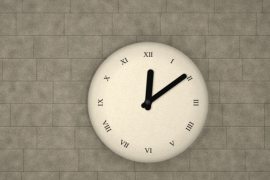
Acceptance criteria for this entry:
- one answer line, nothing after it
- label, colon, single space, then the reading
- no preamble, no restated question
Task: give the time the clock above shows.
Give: 12:09
